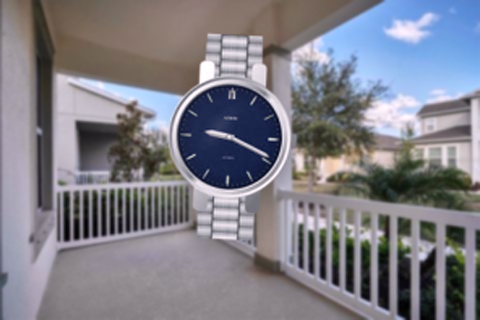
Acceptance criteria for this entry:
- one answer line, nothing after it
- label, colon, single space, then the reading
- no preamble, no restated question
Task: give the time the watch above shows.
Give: 9:19
